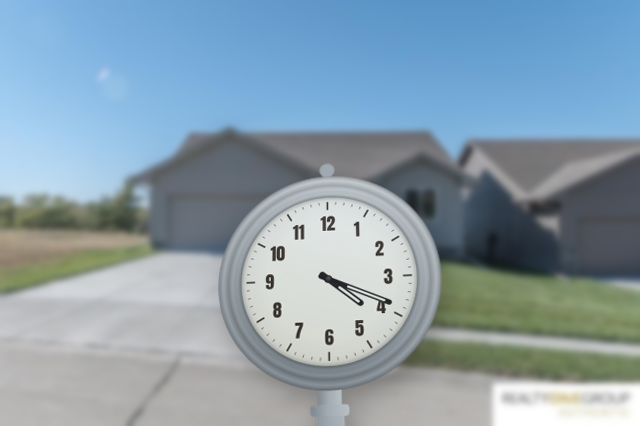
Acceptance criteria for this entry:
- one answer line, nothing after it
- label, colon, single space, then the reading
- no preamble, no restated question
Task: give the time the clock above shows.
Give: 4:19
